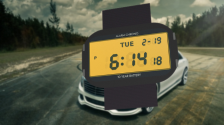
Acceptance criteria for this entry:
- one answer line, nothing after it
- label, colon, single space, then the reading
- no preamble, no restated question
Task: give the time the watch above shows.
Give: 6:14:18
